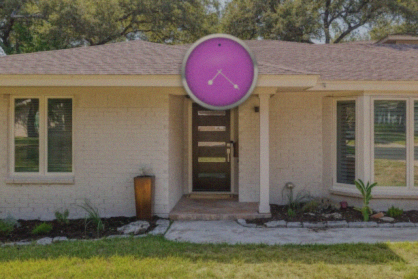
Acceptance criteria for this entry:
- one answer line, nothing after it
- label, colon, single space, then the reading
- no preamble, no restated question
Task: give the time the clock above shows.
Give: 7:22
